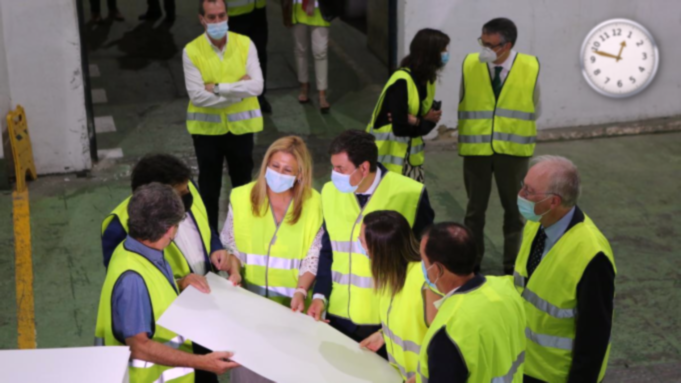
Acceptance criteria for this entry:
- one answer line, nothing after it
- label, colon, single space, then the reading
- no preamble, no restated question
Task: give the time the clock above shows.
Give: 12:48
